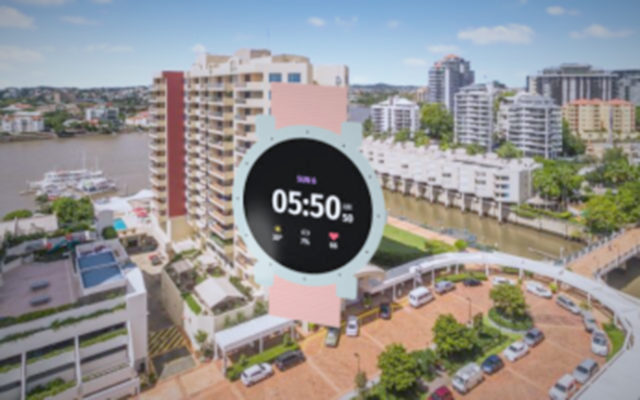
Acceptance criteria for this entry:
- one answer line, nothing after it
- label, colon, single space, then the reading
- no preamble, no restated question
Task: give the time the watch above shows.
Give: 5:50
